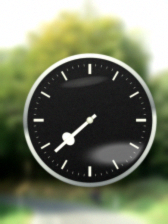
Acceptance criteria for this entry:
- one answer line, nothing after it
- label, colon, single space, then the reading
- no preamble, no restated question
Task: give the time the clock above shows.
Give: 7:38
